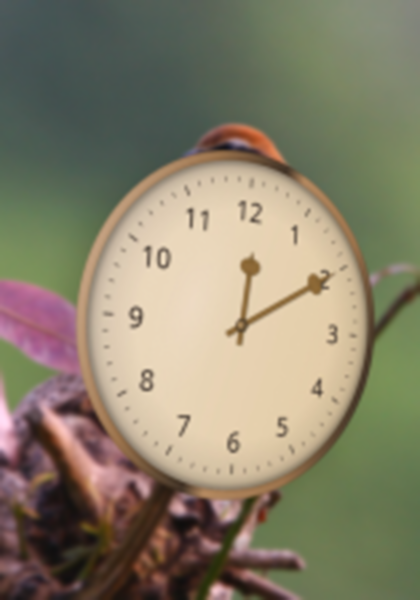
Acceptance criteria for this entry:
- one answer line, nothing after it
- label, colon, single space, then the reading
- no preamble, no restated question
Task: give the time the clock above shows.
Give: 12:10
